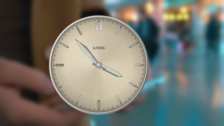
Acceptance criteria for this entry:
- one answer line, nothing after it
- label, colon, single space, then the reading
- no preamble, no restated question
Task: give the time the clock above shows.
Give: 3:53
